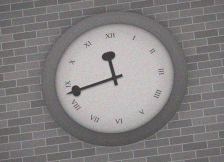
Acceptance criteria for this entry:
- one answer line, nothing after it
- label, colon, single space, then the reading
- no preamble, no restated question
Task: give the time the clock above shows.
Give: 11:43
